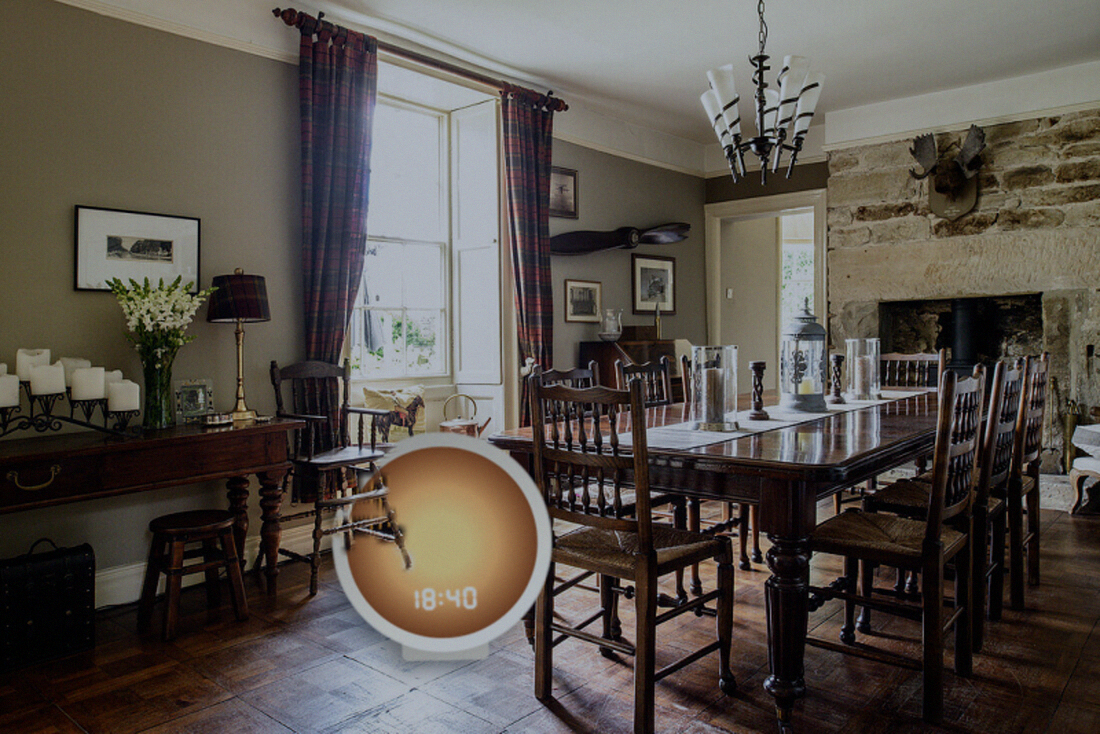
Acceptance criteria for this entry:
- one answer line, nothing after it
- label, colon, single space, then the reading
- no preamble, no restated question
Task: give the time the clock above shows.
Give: 18:40
